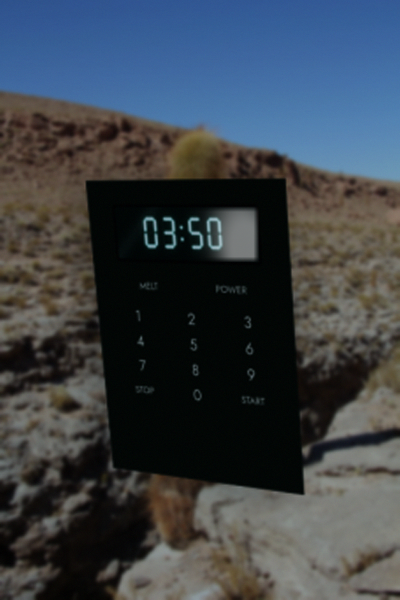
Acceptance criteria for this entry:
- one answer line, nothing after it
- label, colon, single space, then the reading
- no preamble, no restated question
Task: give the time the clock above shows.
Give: 3:50
